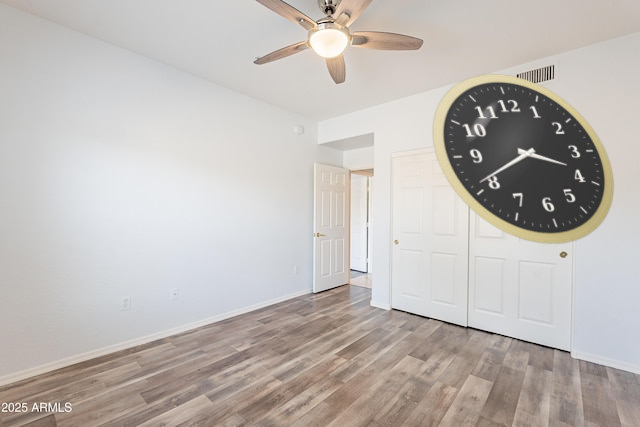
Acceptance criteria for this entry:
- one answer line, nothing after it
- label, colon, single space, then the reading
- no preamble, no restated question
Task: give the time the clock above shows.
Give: 3:41
